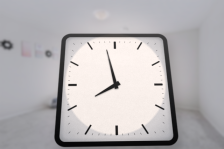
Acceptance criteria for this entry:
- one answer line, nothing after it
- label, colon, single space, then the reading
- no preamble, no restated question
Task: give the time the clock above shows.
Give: 7:58
